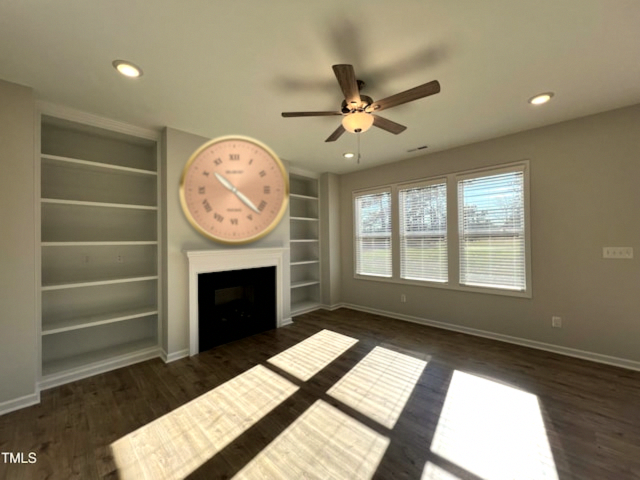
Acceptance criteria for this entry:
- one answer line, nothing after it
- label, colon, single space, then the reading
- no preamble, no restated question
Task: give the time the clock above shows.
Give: 10:22
